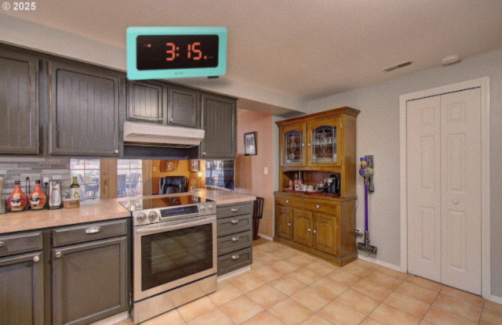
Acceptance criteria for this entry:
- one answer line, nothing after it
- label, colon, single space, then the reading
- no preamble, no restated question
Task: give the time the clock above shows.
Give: 3:15
